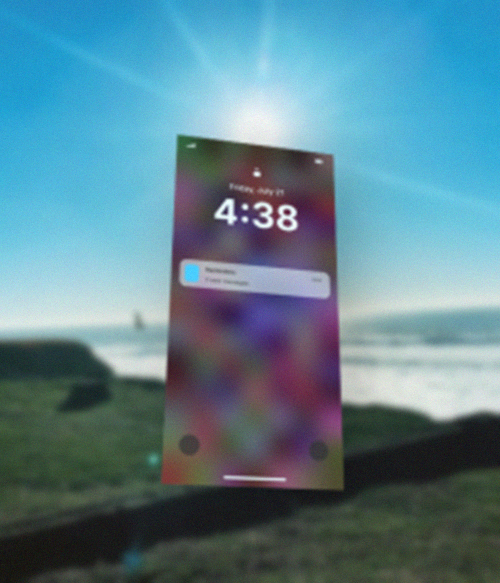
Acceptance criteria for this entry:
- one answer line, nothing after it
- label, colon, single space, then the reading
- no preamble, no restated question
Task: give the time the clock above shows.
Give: 4:38
